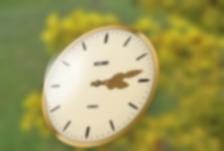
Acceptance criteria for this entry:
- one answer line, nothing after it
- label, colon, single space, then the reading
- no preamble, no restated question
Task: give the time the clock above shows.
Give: 3:13
